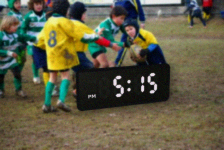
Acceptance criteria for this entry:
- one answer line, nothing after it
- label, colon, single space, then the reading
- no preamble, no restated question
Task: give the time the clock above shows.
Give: 5:15
